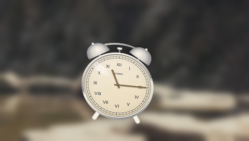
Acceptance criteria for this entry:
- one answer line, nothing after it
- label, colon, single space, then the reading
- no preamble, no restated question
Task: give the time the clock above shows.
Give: 11:15
